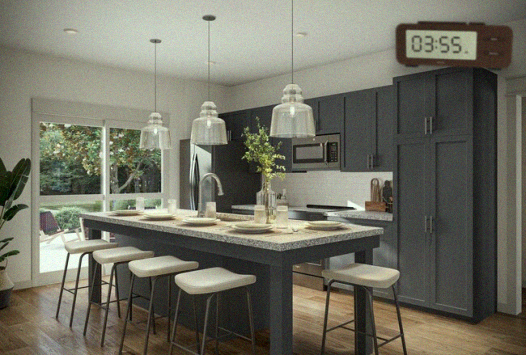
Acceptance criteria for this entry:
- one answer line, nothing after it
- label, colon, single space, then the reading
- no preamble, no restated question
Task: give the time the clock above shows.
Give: 3:55
